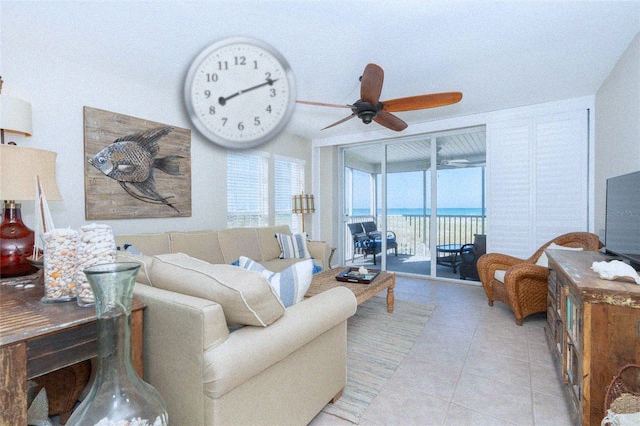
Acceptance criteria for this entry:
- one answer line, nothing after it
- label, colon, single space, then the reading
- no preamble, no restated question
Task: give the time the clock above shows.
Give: 8:12
